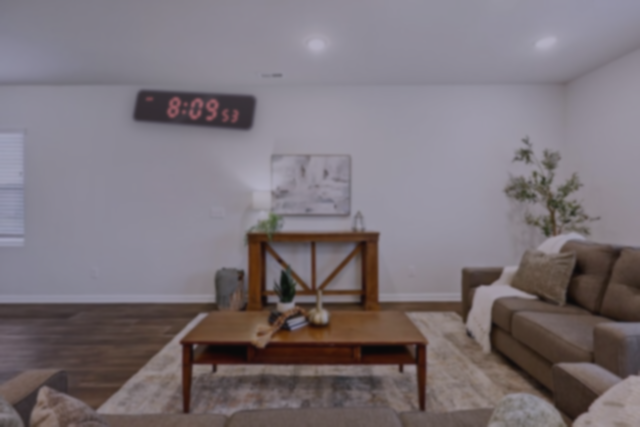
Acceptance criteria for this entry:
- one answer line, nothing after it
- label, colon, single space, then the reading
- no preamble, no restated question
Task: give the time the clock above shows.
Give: 8:09
